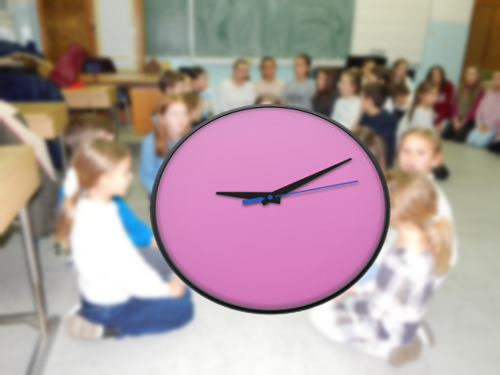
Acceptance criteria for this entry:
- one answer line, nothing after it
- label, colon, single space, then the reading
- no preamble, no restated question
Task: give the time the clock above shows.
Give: 9:10:13
